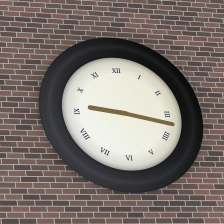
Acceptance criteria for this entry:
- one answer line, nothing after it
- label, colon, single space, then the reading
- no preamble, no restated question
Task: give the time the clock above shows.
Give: 9:17
